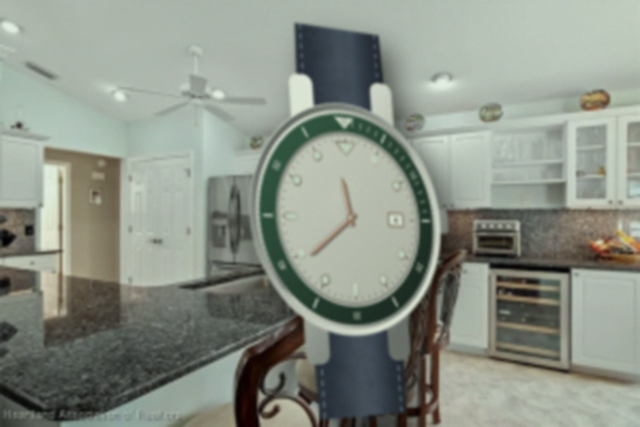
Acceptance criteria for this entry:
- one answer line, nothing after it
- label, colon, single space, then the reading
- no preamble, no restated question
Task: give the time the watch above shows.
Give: 11:39
